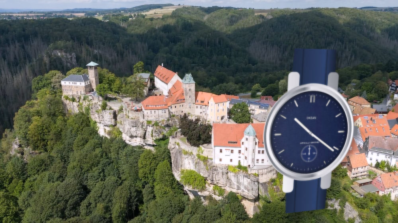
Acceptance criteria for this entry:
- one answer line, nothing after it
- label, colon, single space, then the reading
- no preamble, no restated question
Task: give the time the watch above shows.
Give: 10:21
